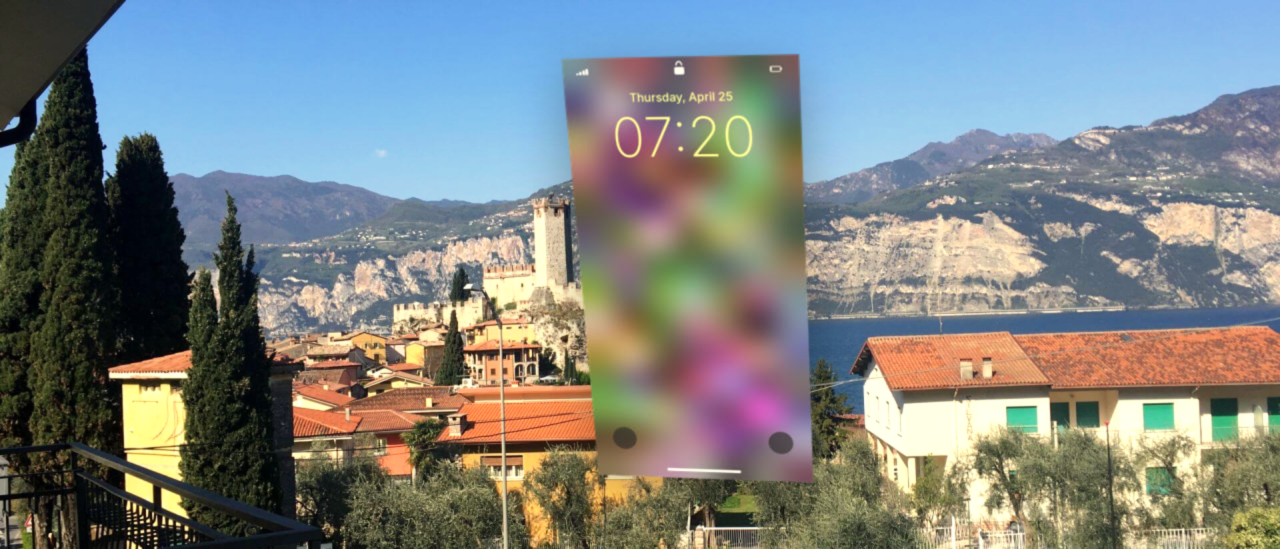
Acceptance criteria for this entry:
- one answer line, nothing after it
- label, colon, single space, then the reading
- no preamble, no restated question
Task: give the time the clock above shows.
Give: 7:20
